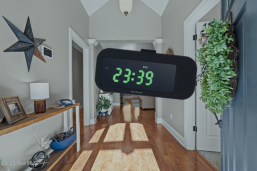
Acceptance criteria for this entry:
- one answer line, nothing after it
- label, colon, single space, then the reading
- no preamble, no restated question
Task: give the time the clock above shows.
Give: 23:39
